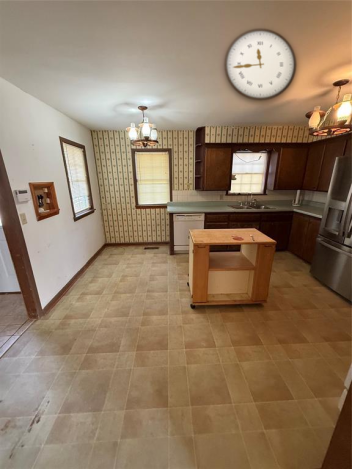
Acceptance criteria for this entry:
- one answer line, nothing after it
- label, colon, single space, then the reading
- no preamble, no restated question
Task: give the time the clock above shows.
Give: 11:44
